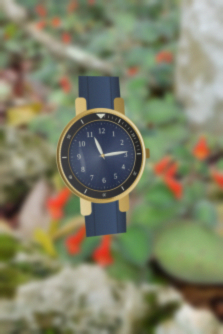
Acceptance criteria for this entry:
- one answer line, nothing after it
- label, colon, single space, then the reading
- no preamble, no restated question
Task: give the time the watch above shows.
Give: 11:14
